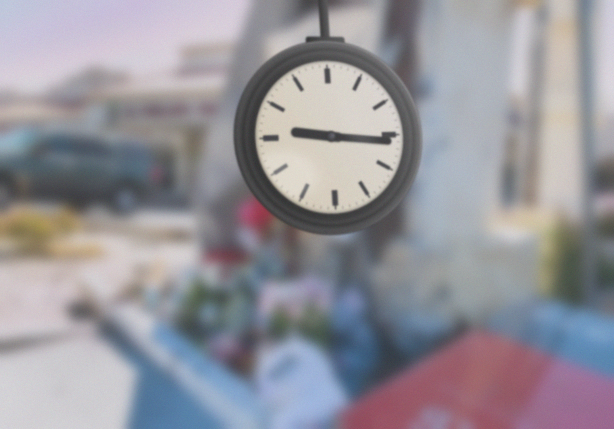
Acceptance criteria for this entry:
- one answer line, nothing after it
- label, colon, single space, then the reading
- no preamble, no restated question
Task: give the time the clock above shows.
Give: 9:16
